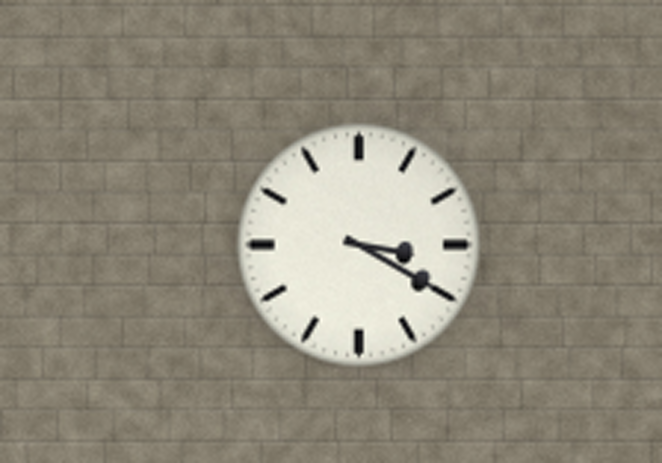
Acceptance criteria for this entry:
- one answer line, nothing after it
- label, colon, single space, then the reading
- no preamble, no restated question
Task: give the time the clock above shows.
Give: 3:20
